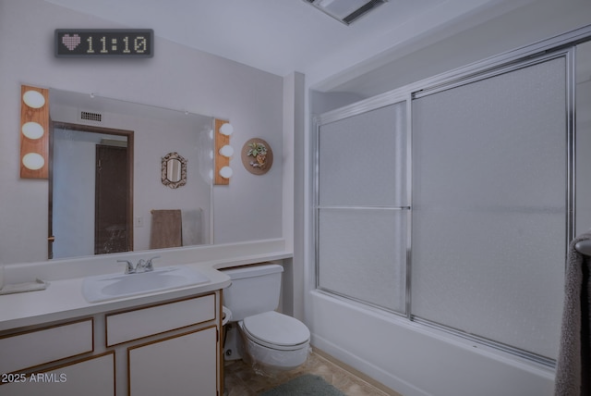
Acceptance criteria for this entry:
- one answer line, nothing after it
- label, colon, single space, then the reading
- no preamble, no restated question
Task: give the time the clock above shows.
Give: 11:10
